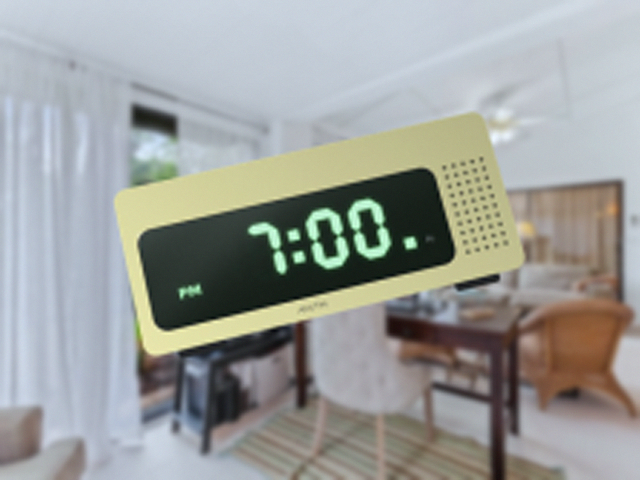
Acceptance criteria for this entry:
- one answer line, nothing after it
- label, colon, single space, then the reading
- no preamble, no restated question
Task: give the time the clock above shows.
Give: 7:00
